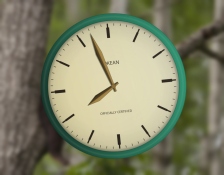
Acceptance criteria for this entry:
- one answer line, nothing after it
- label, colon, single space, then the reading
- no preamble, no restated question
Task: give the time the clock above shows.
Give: 7:57
